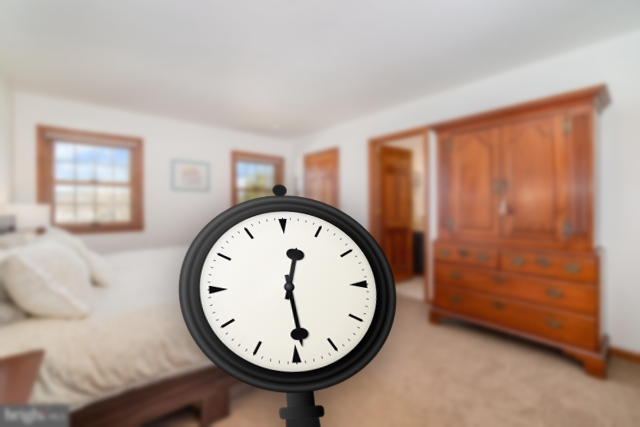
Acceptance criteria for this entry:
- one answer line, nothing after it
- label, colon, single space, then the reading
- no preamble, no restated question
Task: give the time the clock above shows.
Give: 12:29
